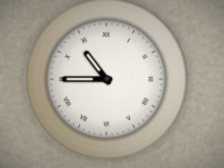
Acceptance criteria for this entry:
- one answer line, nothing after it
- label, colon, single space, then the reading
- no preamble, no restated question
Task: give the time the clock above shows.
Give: 10:45
